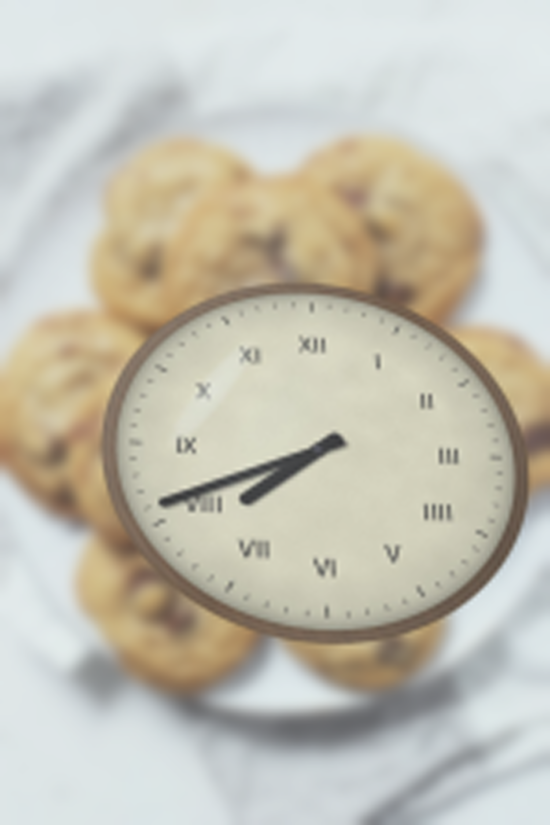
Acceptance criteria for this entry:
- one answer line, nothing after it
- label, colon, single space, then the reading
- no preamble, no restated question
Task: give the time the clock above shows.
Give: 7:41
